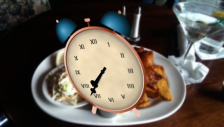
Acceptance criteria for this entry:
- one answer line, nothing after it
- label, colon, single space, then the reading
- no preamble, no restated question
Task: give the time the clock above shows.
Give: 7:37
